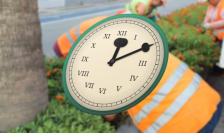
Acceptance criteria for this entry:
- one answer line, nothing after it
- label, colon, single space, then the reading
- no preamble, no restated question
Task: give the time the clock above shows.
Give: 12:10
